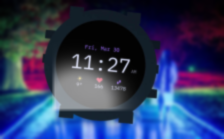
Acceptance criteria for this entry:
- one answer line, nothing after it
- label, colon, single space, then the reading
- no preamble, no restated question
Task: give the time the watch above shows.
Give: 11:27
